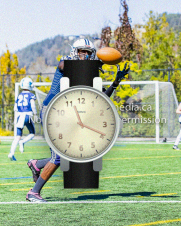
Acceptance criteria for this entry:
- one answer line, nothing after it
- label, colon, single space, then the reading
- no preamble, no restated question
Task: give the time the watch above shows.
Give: 11:19
